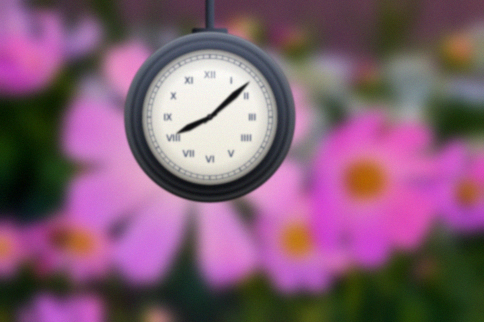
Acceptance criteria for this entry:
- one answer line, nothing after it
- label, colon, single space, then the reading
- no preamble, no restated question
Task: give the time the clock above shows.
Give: 8:08
